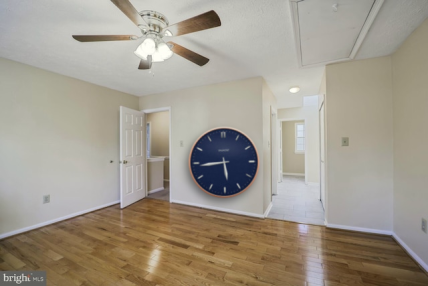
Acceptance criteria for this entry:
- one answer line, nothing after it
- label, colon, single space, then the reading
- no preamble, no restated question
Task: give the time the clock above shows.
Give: 5:44
